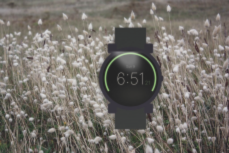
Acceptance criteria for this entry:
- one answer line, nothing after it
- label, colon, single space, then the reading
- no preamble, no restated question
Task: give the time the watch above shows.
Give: 6:51
